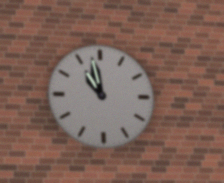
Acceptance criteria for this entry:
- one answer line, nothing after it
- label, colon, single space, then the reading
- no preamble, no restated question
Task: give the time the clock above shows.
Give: 10:58
